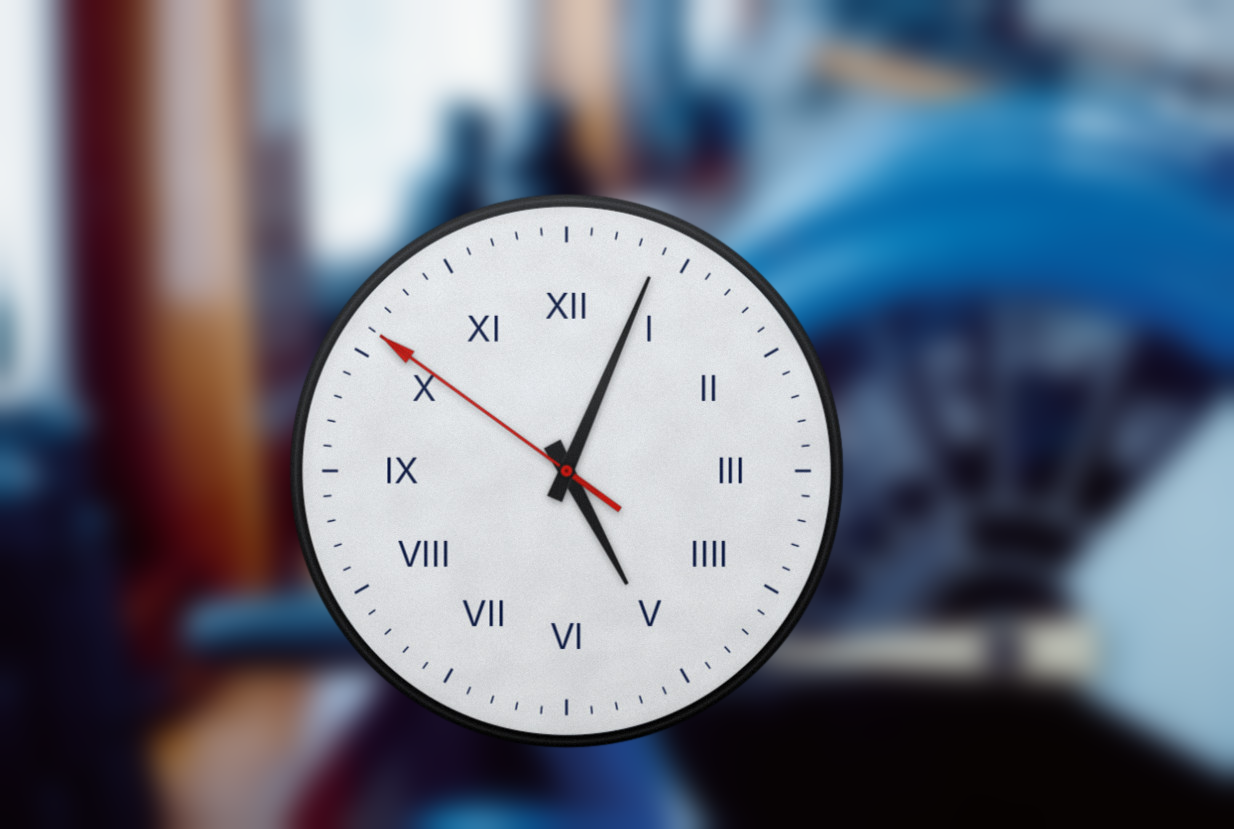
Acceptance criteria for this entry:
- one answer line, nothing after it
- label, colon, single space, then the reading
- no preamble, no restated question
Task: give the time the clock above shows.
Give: 5:03:51
